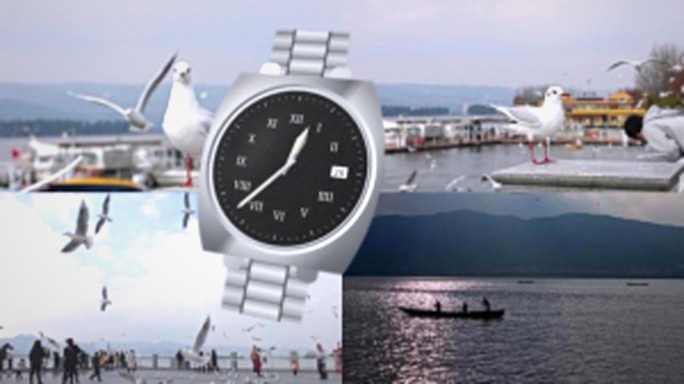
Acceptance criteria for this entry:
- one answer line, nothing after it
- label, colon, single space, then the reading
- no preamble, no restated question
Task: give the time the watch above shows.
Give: 12:37
